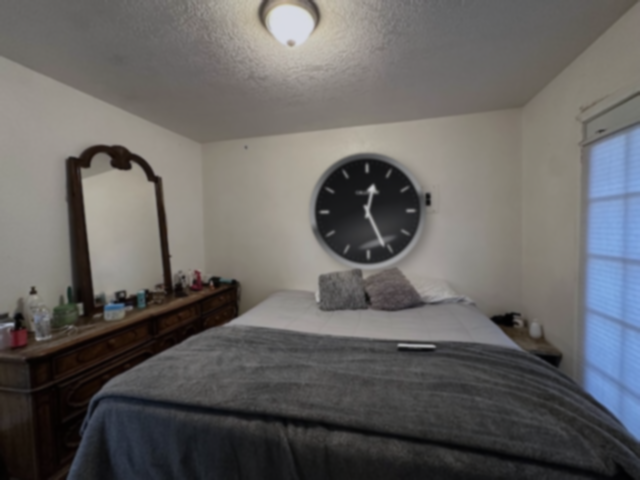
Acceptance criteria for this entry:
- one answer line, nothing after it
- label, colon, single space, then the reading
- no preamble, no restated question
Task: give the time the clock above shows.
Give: 12:26
